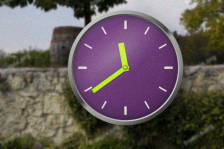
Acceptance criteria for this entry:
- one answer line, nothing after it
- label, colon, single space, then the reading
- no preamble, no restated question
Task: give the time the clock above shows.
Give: 11:39
